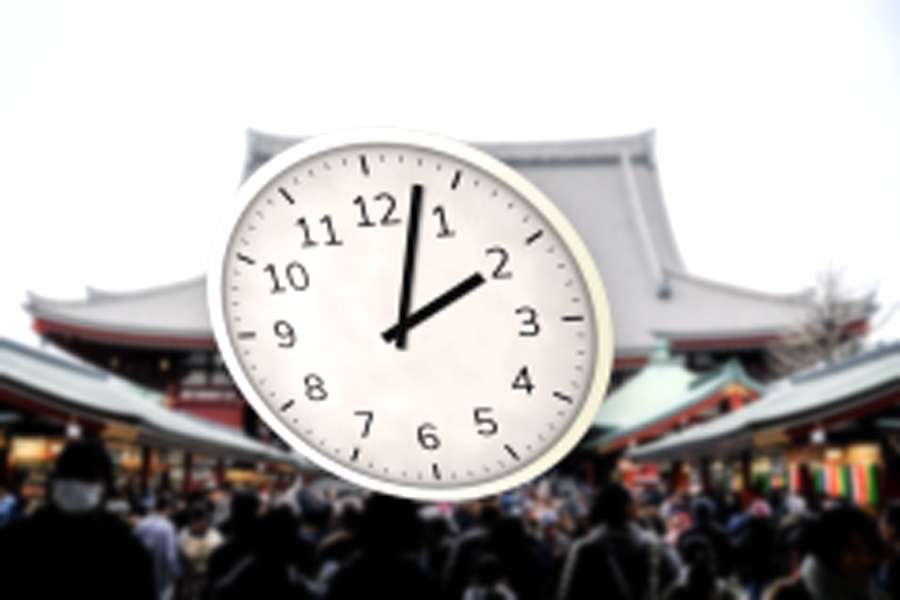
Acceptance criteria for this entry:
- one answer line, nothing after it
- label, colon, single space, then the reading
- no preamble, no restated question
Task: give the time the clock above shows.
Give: 2:03
